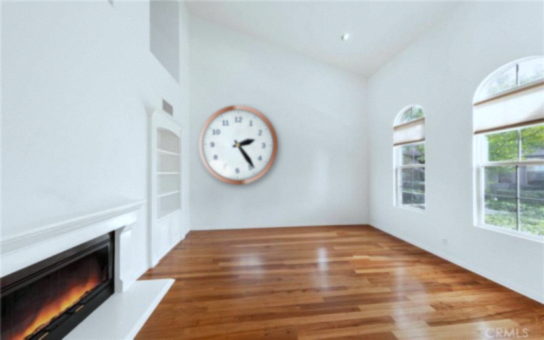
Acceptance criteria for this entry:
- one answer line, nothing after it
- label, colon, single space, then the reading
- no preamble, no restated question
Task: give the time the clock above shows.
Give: 2:24
